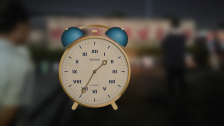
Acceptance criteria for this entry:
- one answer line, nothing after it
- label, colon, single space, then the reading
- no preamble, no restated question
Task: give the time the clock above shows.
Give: 1:35
